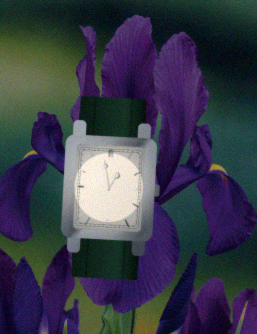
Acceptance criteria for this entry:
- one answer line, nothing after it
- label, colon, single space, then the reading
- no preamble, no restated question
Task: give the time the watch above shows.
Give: 12:58
